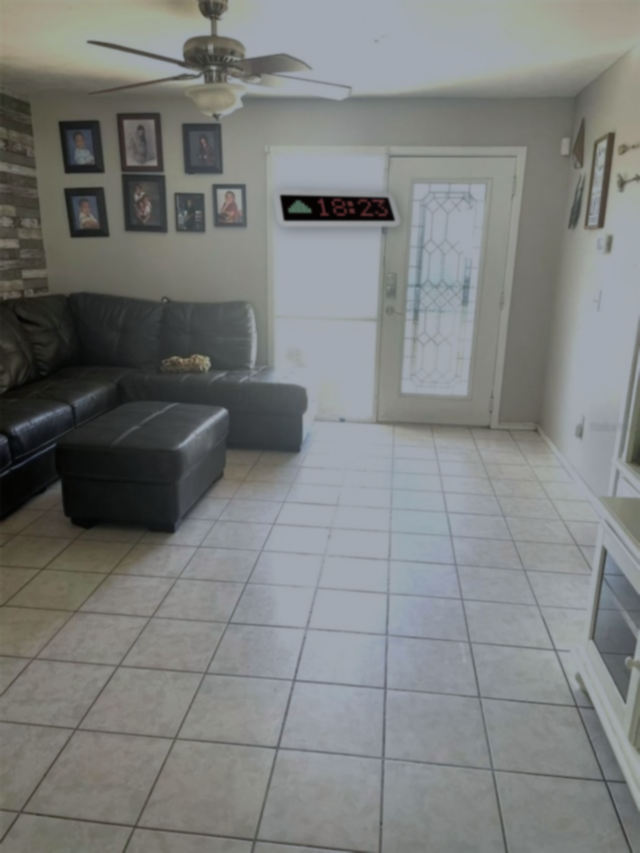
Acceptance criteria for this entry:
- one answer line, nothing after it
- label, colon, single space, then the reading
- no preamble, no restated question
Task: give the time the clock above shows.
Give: 18:23
